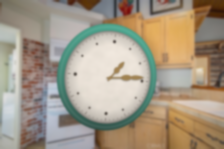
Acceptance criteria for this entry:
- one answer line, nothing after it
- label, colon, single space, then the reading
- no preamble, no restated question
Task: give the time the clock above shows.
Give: 1:14
